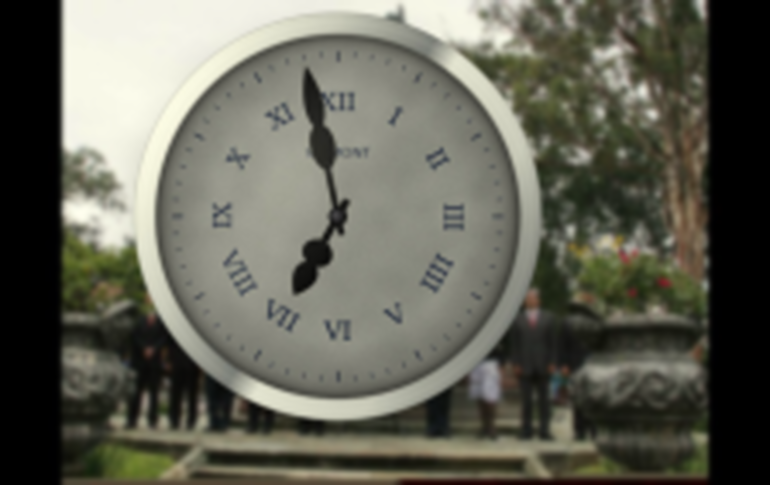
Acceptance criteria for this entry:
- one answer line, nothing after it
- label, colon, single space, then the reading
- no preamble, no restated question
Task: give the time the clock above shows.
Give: 6:58
